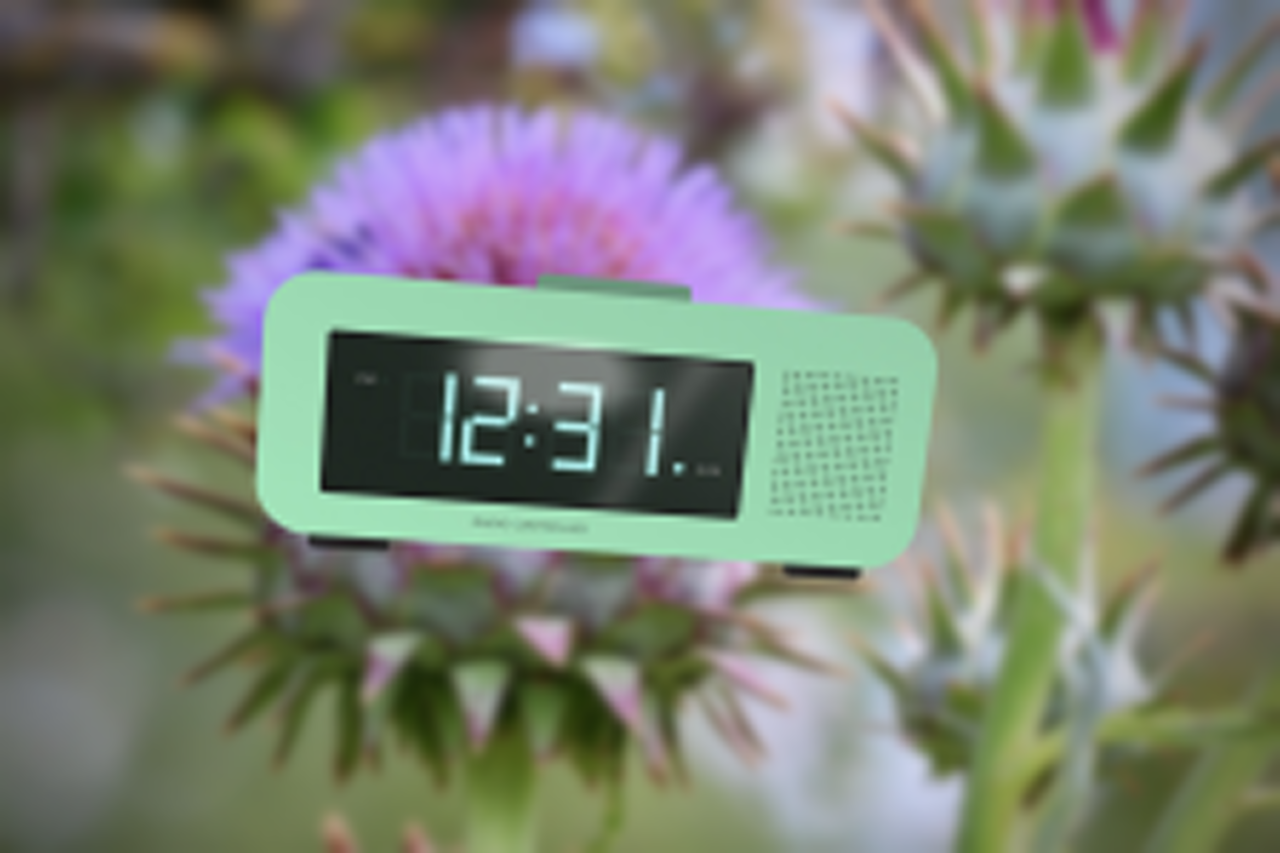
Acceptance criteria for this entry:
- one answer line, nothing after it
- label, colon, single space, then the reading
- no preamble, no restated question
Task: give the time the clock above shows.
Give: 12:31
